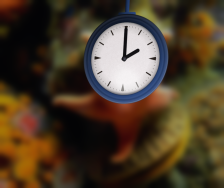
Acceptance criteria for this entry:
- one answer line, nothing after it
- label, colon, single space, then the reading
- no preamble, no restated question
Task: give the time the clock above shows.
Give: 2:00
